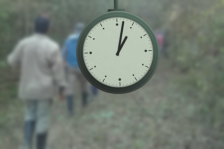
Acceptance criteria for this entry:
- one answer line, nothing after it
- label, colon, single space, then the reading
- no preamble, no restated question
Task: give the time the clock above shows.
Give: 1:02
